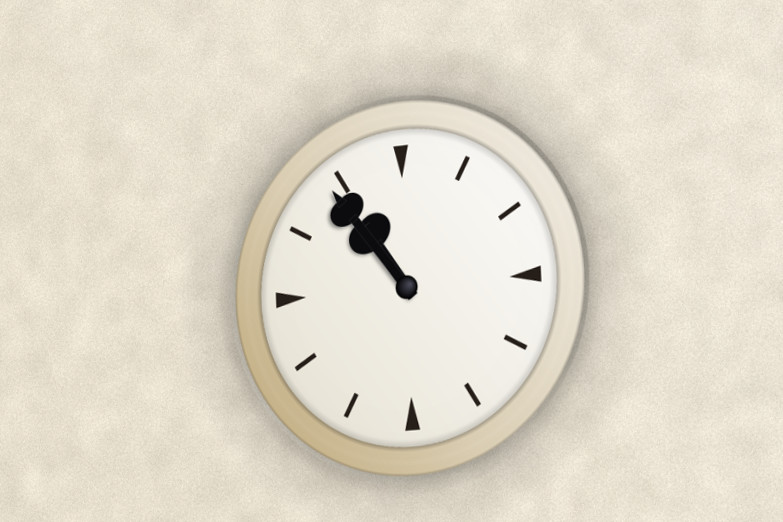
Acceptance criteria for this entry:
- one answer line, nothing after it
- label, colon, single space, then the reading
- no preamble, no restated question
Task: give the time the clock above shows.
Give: 10:54
